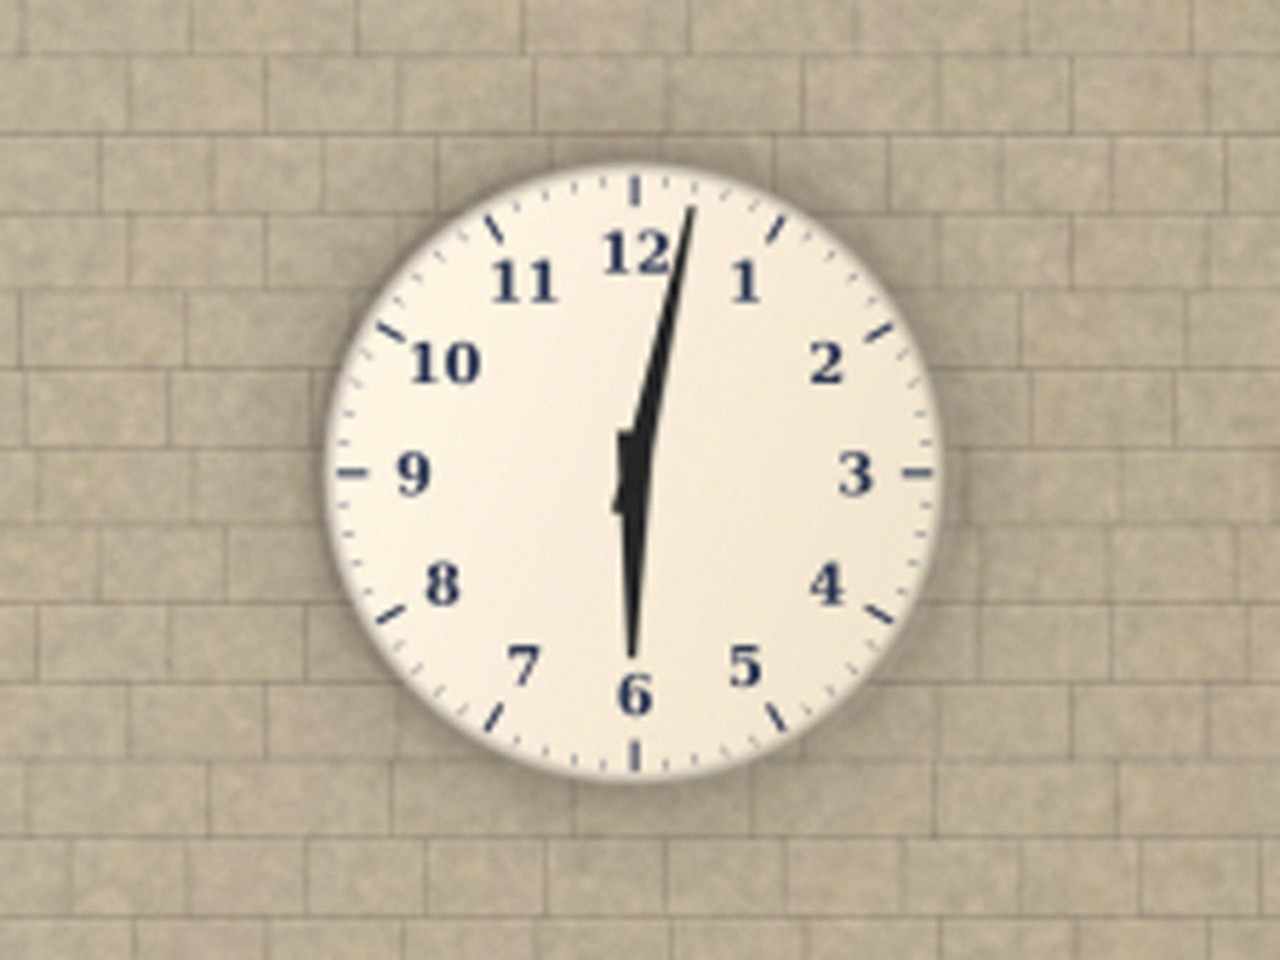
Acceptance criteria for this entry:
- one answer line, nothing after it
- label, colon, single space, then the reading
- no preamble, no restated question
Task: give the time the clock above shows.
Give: 6:02
